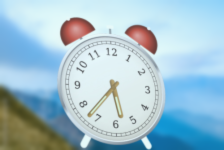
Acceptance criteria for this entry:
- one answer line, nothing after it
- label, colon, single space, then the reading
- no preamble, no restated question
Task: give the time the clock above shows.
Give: 5:37
